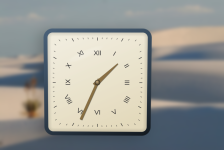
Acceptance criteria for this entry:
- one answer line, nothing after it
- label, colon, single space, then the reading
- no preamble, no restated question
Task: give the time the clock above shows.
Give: 1:34
